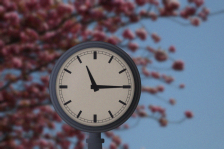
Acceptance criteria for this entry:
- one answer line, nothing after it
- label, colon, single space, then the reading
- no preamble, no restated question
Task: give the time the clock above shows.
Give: 11:15
